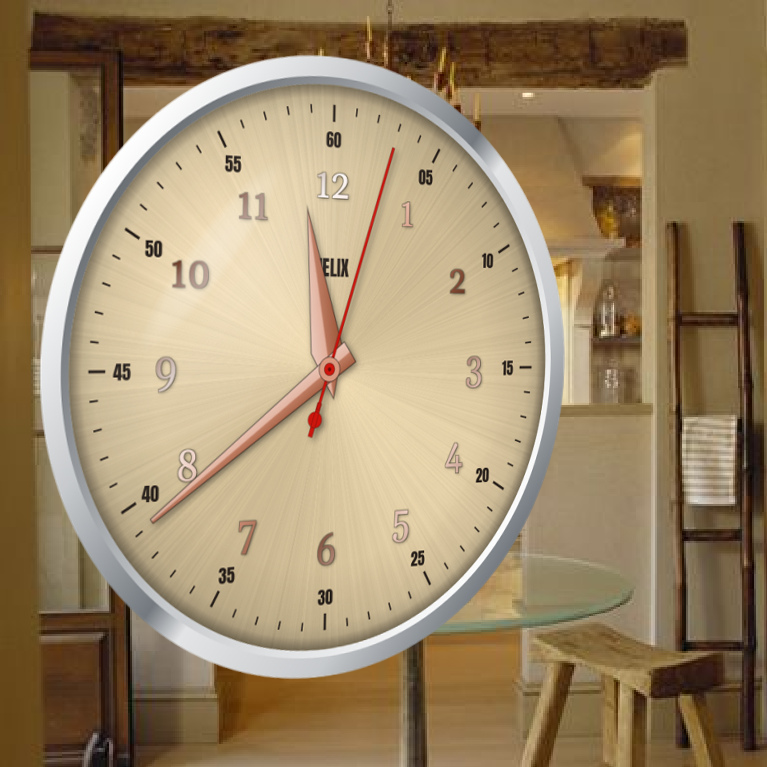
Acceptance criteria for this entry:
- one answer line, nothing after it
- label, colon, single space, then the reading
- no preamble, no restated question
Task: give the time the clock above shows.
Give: 11:39:03
